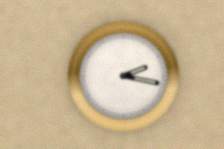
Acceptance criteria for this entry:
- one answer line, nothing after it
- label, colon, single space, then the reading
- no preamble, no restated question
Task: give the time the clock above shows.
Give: 2:17
